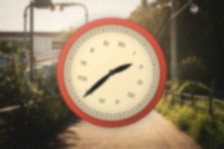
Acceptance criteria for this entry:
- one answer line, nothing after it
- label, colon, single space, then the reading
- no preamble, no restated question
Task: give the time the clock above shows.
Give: 1:35
